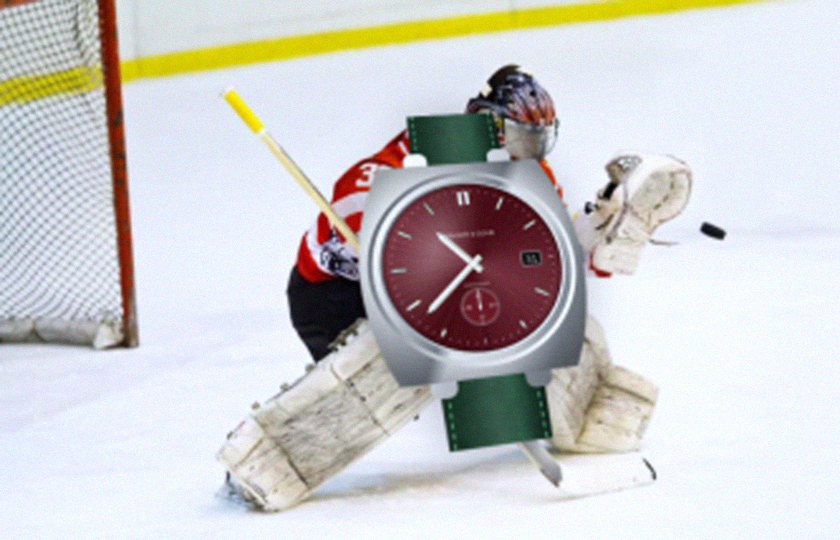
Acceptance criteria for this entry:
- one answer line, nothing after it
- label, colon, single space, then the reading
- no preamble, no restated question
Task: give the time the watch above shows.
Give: 10:38
